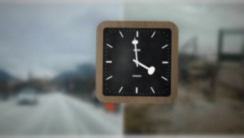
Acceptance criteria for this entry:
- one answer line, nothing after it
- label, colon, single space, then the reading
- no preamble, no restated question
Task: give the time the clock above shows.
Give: 3:59
